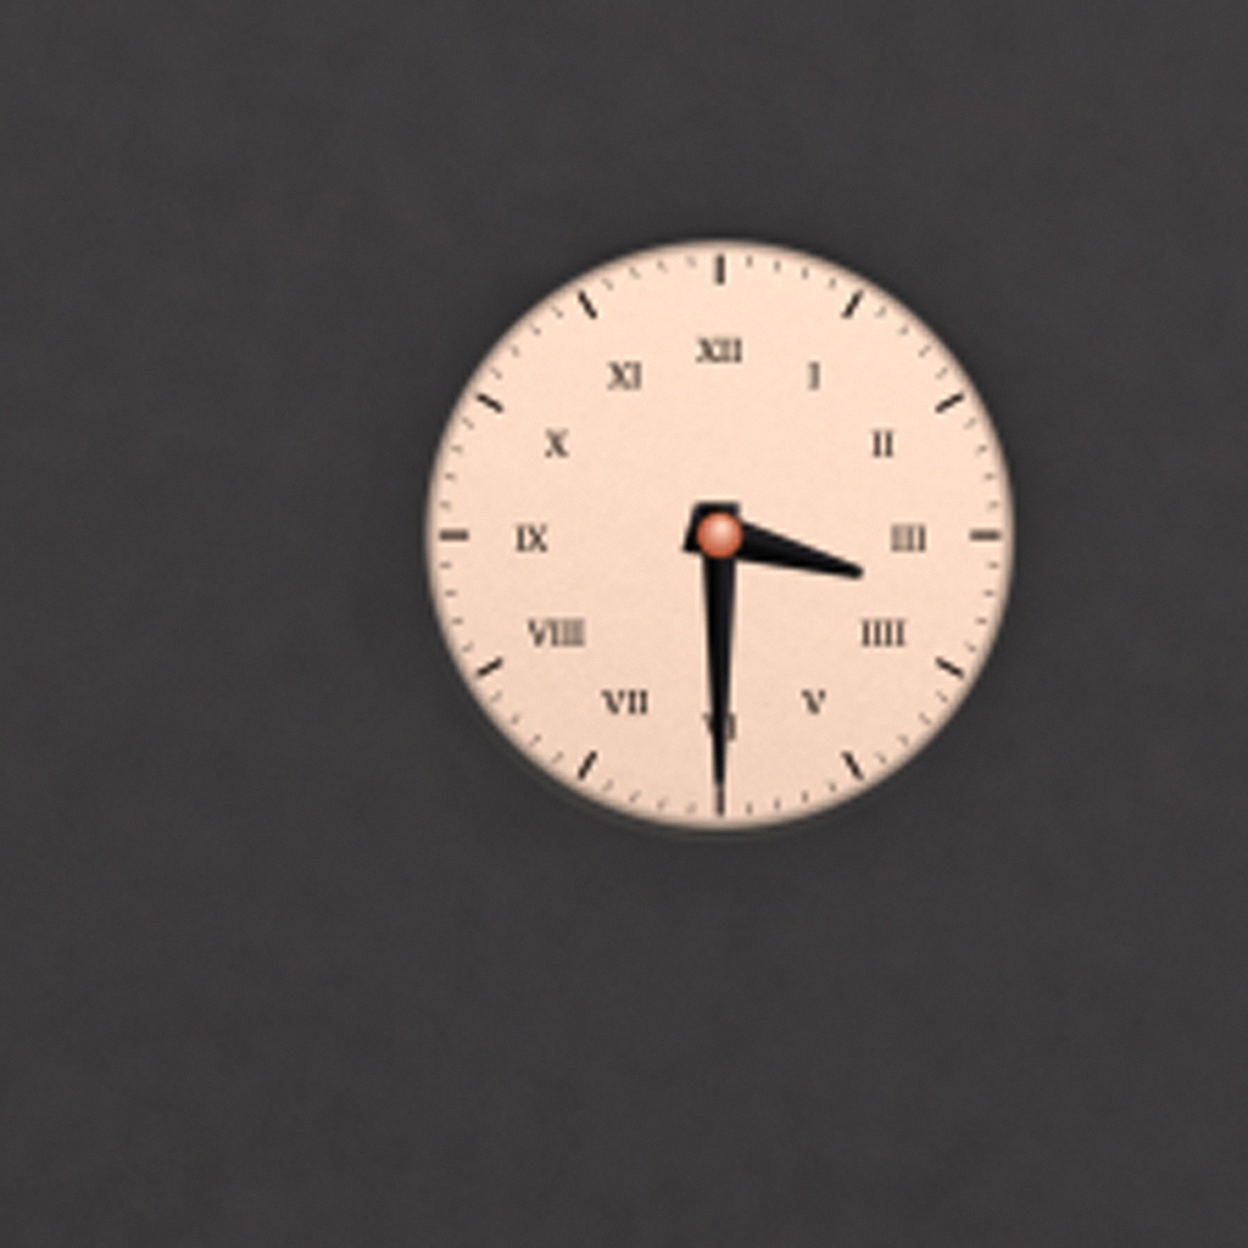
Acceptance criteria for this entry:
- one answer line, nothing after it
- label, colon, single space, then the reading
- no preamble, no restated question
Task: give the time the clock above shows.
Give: 3:30
